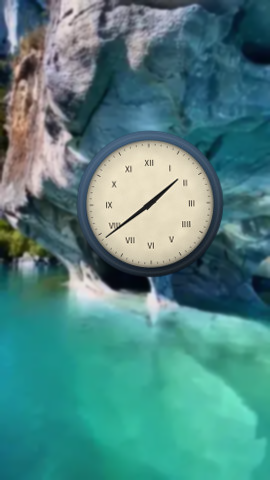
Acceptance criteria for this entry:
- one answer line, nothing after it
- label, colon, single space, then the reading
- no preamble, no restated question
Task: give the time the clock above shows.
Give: 1:39
